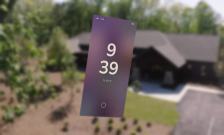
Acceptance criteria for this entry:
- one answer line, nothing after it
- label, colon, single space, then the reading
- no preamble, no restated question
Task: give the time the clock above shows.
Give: 9:39
